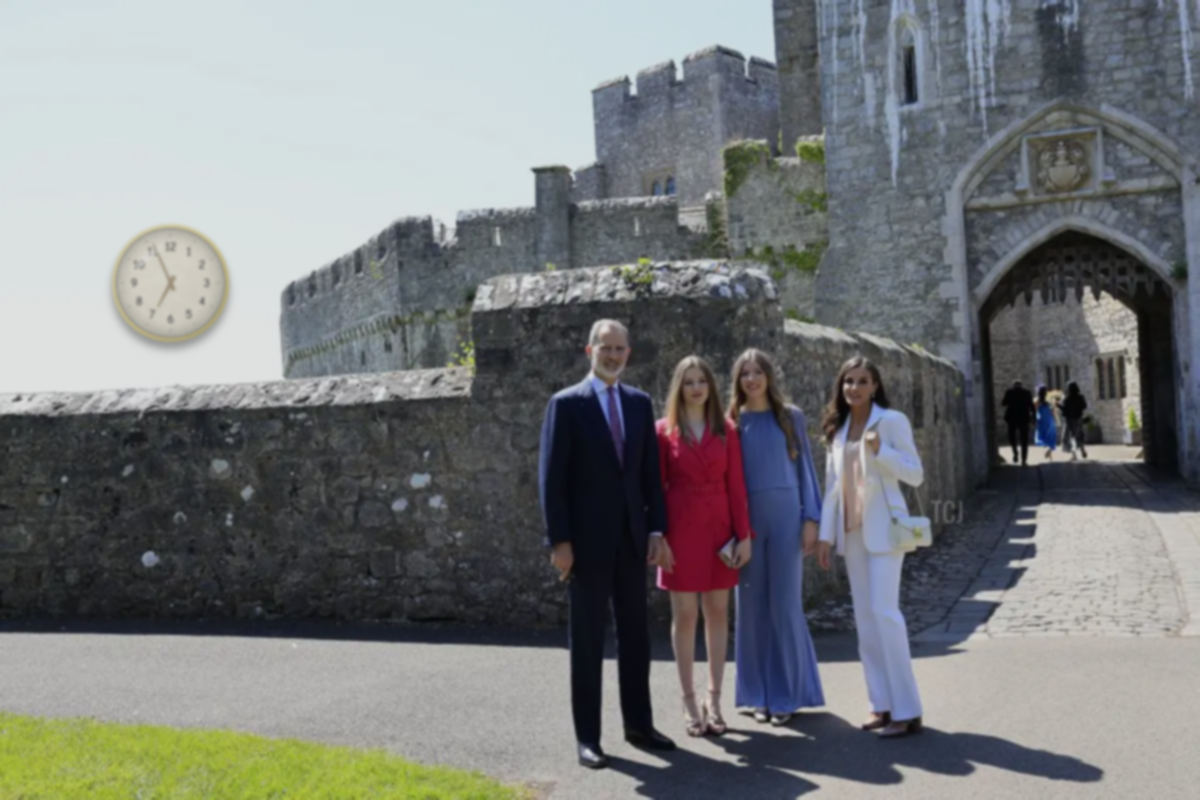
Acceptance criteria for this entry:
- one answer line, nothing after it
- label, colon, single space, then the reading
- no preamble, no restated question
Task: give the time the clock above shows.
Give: 6:56
